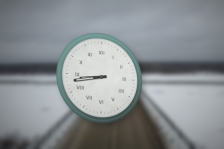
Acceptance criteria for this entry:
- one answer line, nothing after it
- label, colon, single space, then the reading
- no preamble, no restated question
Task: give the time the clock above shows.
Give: 8:43
